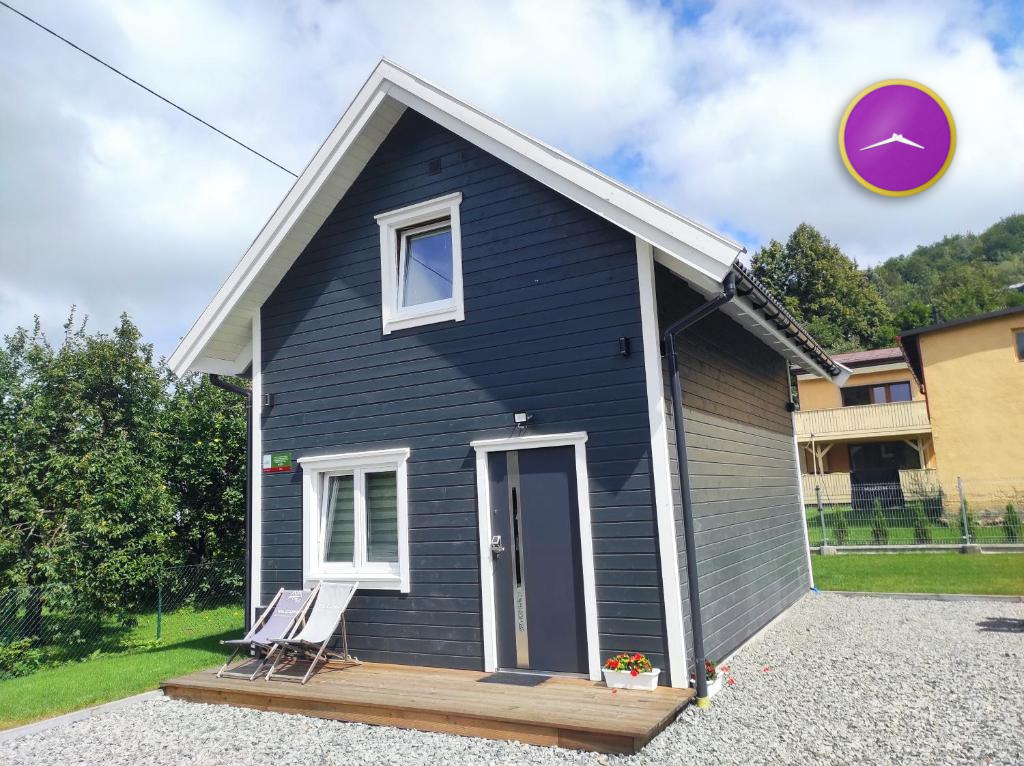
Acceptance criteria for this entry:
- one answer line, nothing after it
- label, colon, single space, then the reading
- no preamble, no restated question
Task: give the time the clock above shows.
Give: 3:42
